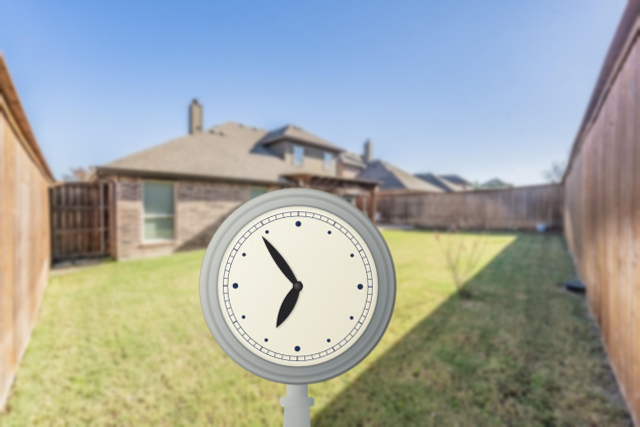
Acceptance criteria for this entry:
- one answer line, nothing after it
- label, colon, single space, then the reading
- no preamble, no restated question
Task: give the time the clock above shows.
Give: 6:54
